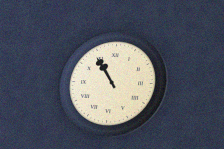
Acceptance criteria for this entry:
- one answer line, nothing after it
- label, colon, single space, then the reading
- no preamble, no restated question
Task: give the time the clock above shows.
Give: 10:54
